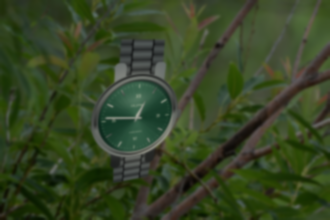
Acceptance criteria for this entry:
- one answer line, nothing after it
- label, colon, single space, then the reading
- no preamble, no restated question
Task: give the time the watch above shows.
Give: 12:46
